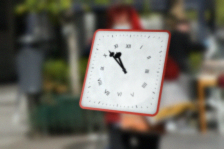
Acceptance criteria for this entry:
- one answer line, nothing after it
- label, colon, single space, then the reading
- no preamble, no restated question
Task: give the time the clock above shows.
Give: 10:52
